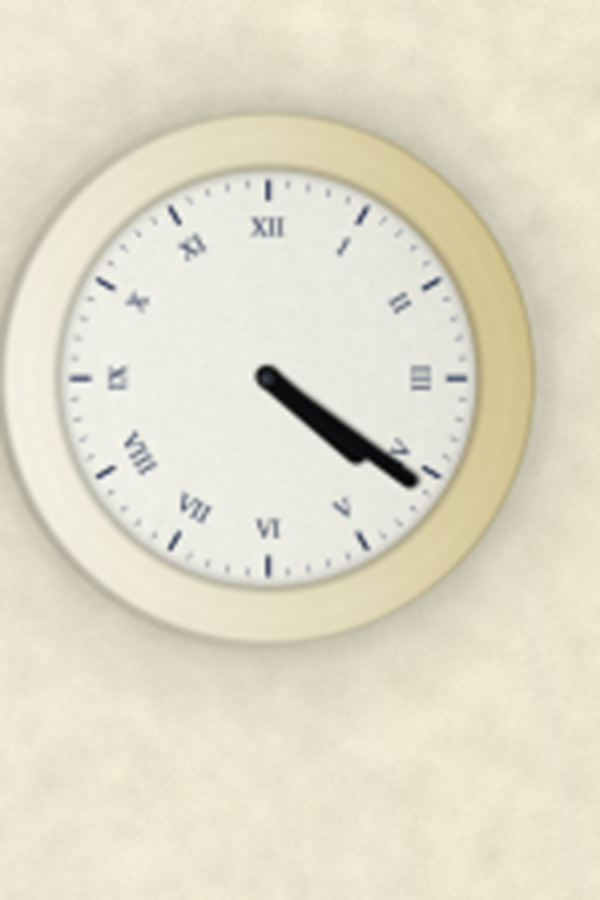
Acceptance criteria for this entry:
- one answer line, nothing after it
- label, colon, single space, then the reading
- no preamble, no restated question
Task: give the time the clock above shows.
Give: 4:21
